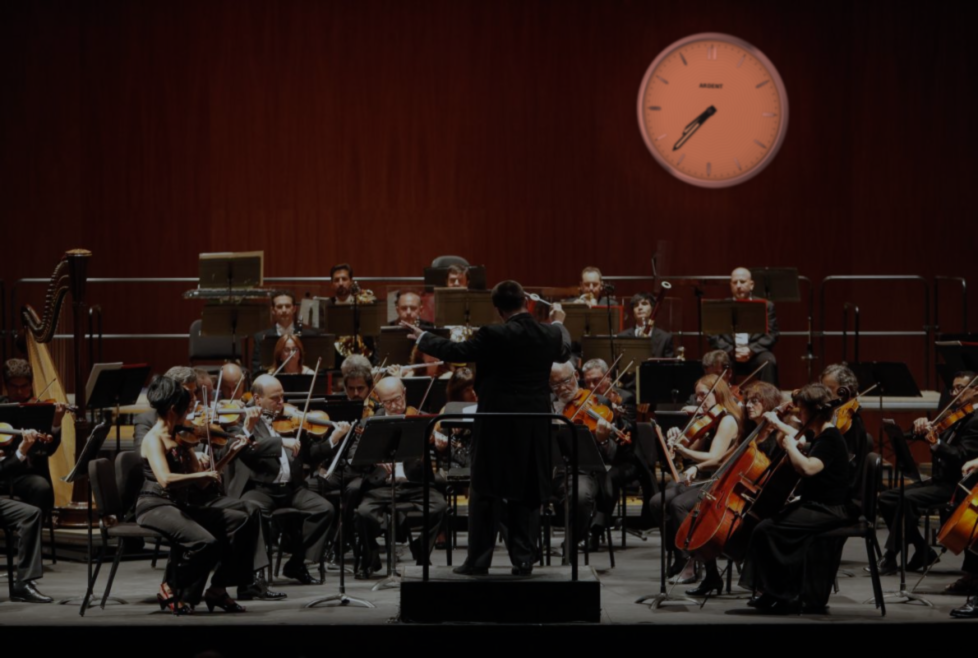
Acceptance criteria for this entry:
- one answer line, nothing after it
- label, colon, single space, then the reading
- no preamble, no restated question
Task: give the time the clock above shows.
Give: 7:37
